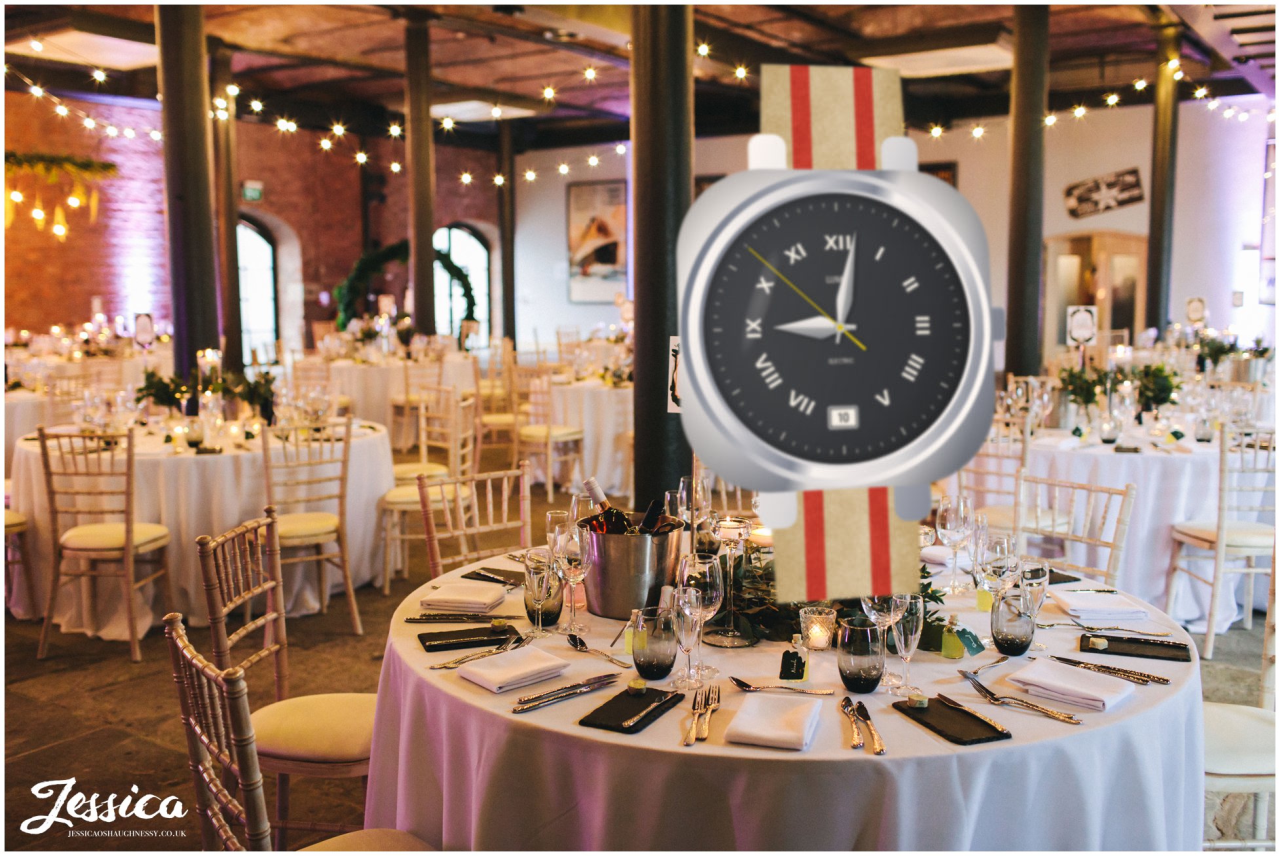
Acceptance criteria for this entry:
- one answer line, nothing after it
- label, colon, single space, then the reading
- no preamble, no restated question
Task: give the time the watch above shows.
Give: 9:01:52
